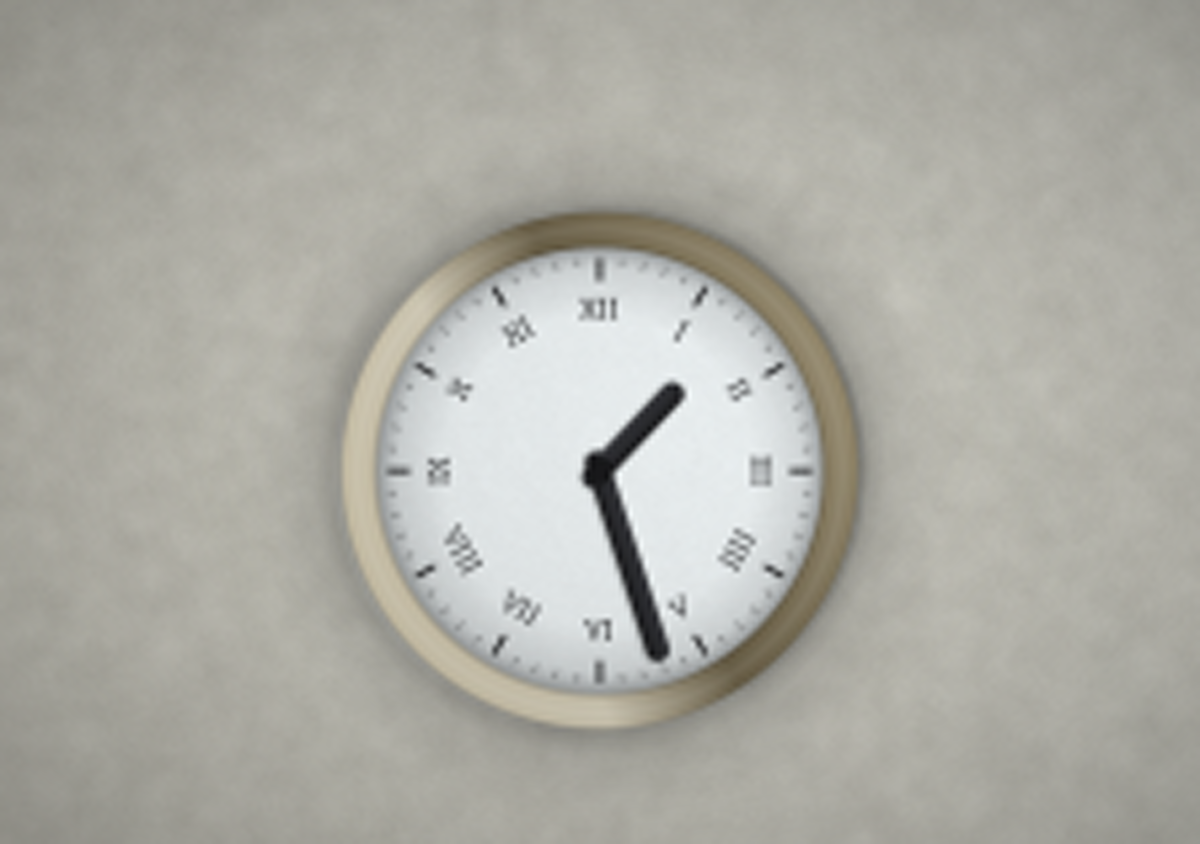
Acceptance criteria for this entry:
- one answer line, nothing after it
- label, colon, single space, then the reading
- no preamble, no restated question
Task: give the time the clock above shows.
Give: 1:27
